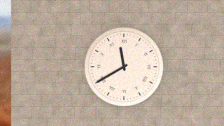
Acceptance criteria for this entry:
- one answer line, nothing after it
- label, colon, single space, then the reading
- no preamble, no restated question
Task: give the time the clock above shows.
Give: 11:40
